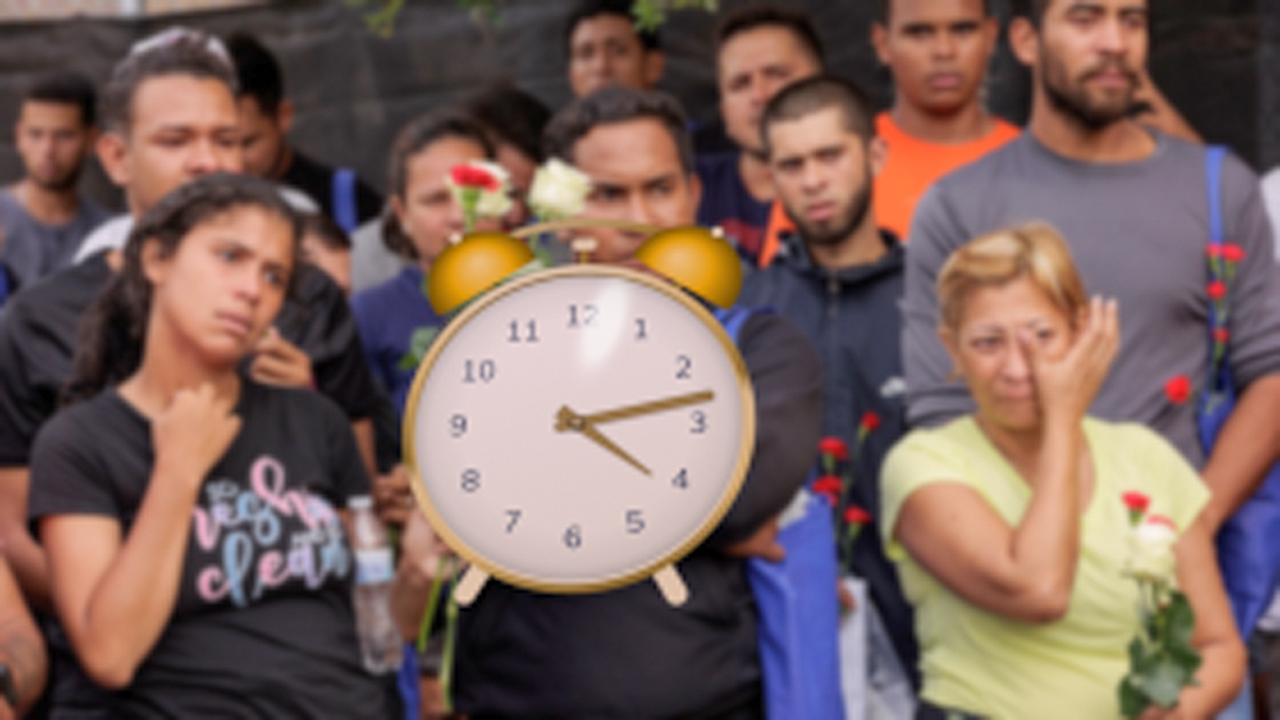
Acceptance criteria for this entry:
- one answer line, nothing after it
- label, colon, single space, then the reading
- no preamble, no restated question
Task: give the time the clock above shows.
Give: 4:13
